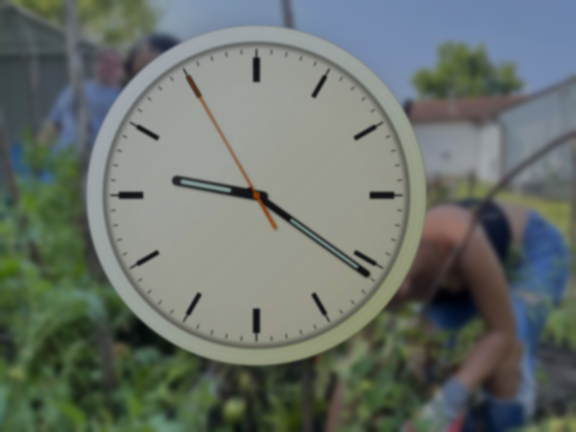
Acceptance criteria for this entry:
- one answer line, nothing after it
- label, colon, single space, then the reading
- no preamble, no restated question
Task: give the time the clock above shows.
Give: 9:20:55
